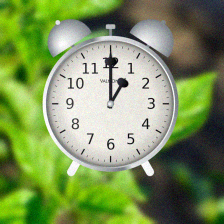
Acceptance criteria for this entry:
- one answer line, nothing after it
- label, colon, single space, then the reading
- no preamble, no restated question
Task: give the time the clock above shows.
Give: 1:00
